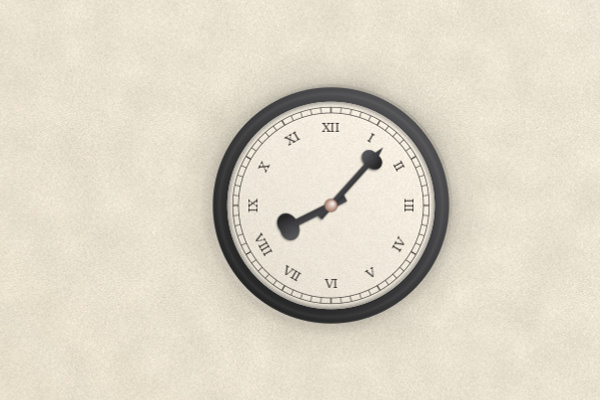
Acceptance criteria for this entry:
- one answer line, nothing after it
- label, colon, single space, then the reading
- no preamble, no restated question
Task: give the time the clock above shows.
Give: 8:07
